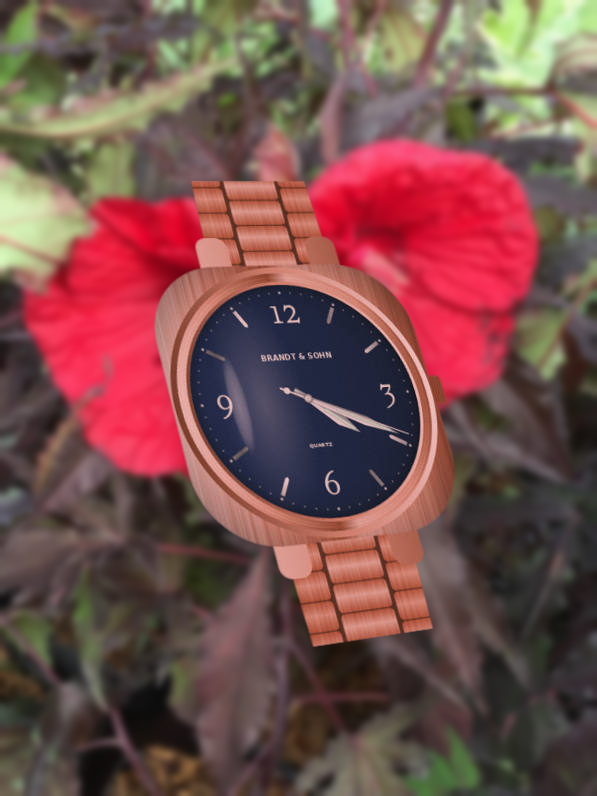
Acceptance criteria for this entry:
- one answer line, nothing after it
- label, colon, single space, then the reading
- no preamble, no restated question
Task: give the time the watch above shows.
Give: 4:19:19
